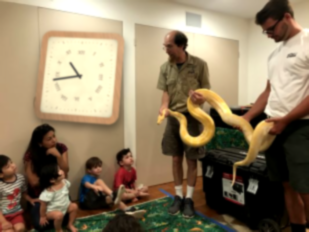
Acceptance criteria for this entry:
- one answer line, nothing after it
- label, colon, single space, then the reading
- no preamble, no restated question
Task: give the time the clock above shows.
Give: 10:43
